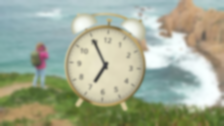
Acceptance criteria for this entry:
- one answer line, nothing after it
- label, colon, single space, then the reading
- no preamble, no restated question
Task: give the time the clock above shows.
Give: 6:55
